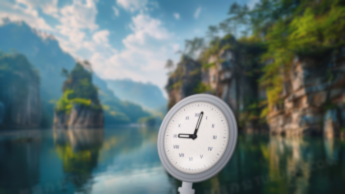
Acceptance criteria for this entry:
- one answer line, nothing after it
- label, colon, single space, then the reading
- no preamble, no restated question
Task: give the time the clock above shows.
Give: 9:02
